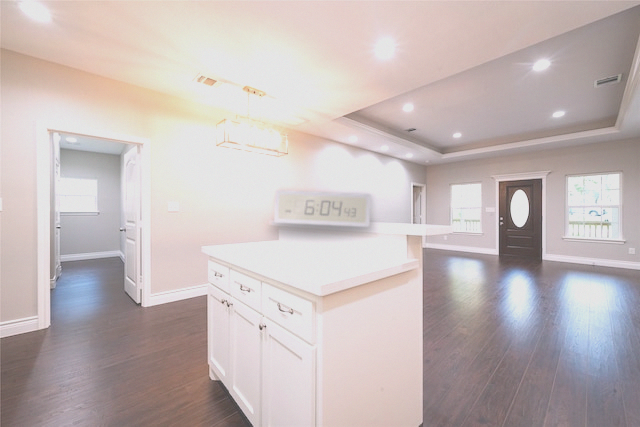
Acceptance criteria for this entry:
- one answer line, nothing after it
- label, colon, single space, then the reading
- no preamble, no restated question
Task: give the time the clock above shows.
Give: 6:04
